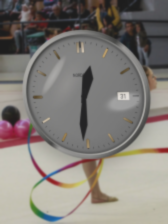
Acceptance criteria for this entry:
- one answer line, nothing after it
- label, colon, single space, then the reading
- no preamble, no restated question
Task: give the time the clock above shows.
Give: 12:31
